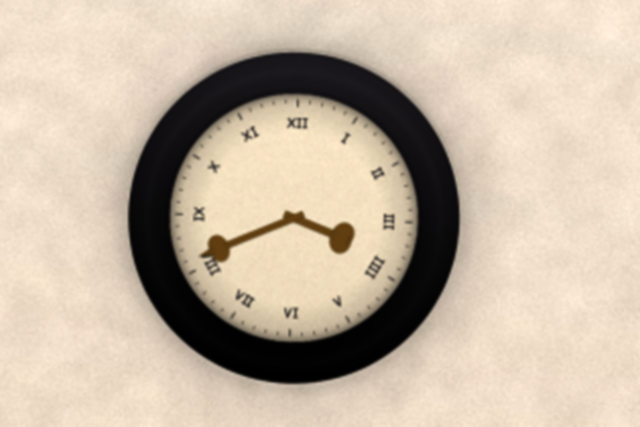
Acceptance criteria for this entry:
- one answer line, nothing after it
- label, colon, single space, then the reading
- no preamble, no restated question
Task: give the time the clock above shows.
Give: 3:41
